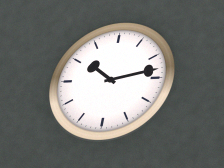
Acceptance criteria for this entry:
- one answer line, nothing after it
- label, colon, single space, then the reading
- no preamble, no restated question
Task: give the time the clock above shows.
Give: 10:13
